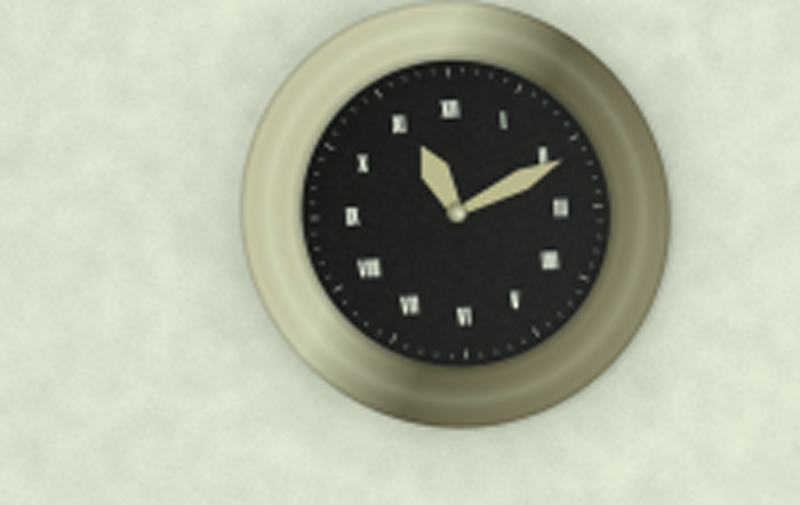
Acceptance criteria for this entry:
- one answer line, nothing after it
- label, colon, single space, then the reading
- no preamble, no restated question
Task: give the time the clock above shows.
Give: 11:11
